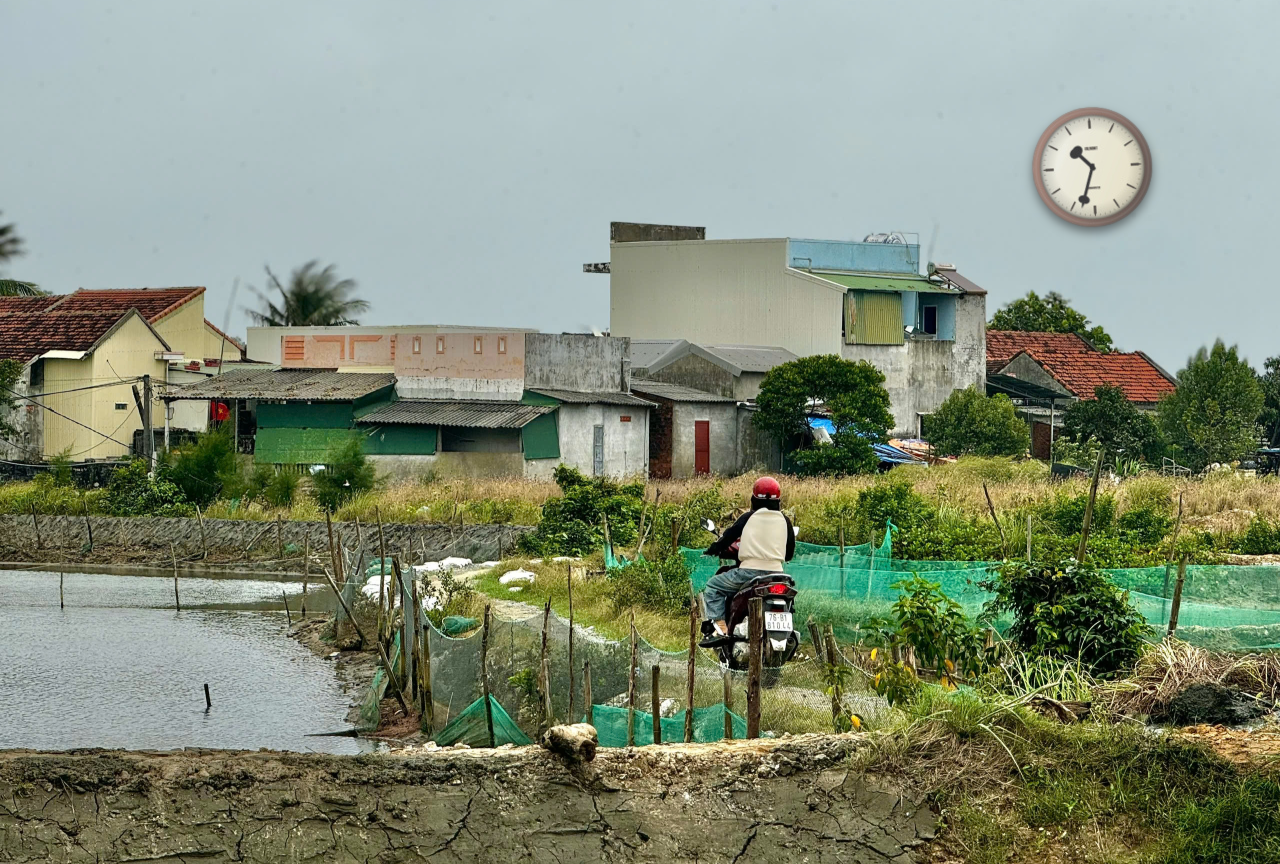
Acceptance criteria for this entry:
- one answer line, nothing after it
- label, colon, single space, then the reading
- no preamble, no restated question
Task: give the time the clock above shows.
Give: 10:33
